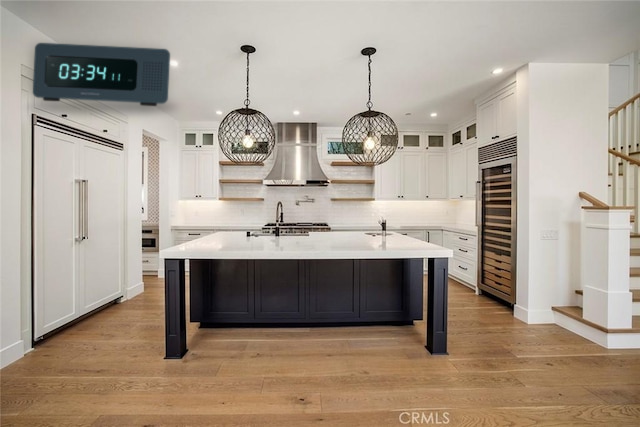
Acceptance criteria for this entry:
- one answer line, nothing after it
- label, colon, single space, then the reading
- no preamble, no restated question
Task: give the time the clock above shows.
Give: 3:34
